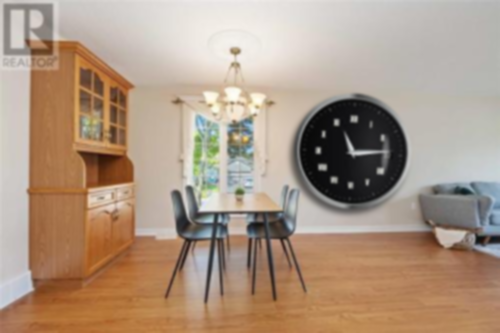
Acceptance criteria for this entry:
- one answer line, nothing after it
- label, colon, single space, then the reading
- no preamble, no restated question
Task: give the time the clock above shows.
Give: 11:14
